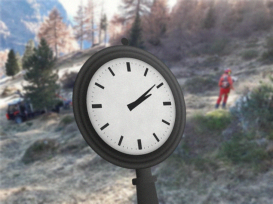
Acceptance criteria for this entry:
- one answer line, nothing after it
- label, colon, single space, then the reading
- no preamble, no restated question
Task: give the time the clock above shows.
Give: 2:09
